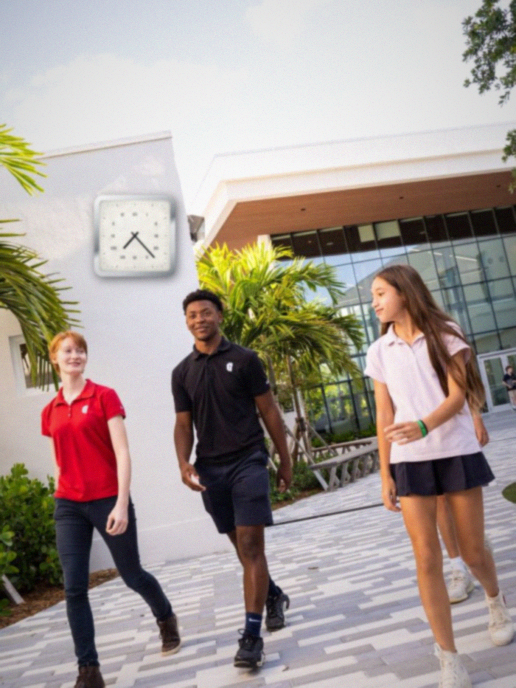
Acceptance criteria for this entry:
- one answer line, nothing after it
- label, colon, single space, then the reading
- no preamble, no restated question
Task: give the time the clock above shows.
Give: 7:23
